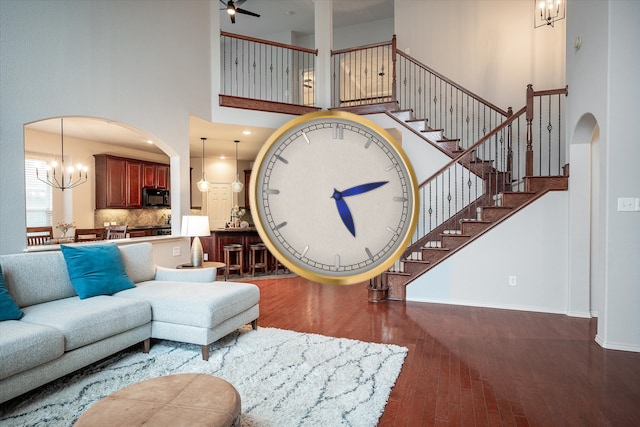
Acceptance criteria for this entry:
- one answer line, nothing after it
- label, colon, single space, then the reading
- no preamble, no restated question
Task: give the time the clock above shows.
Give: 5:12
